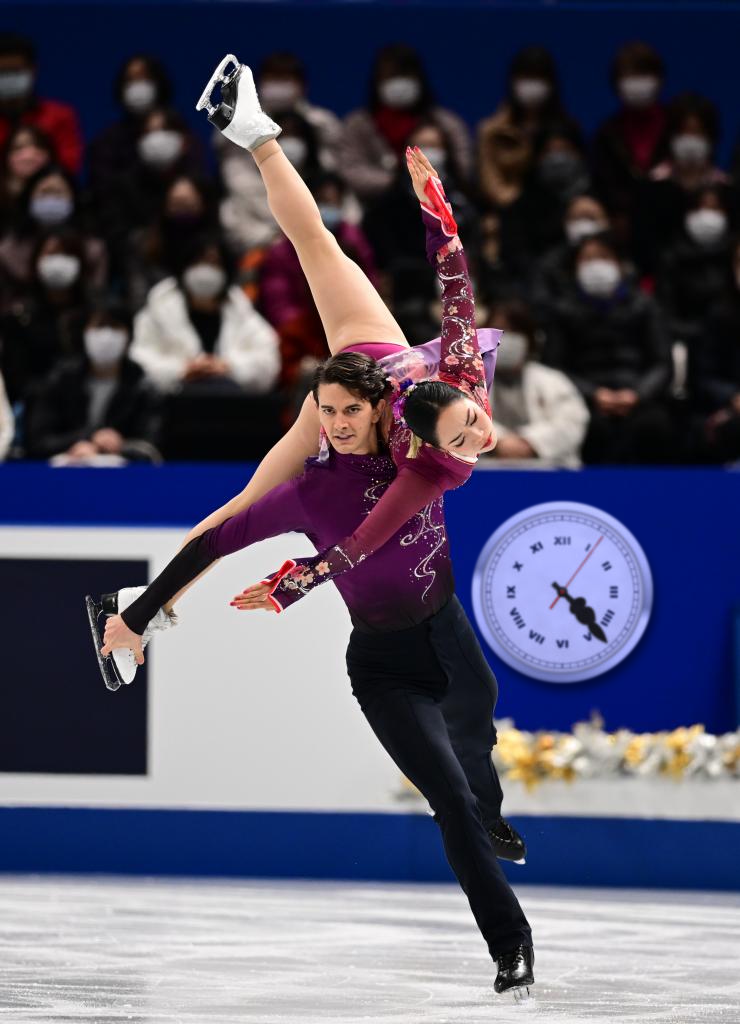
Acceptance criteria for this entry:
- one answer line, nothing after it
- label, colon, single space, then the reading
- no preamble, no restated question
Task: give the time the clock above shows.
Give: 4:23:06
